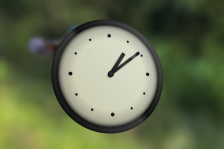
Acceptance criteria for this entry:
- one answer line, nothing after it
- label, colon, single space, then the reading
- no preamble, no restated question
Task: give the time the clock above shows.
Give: 1:09
